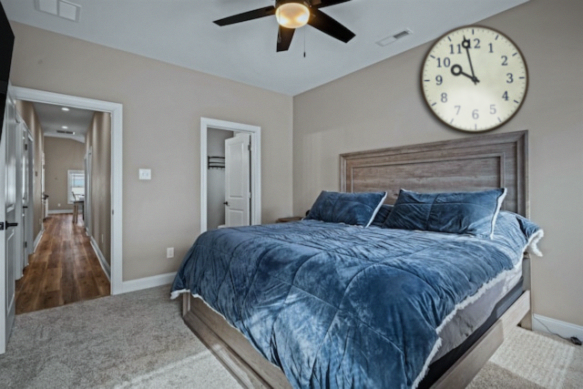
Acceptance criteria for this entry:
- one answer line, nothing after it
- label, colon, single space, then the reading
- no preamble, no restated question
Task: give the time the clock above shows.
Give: 9:58
